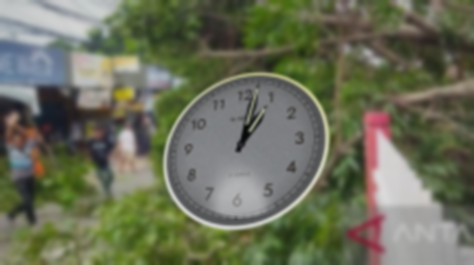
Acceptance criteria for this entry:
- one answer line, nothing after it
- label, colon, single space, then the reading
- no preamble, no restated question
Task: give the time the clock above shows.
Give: 1:02
